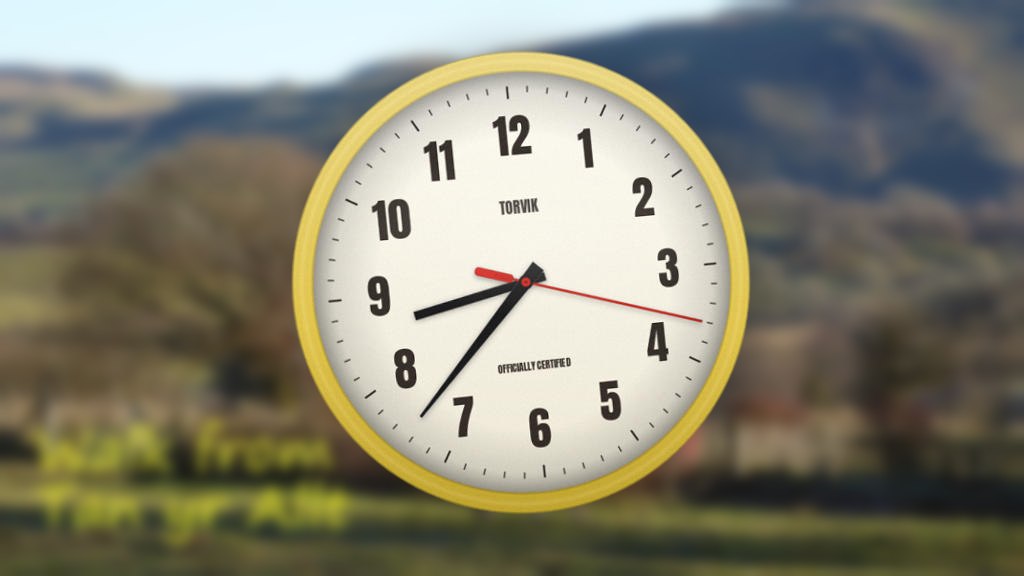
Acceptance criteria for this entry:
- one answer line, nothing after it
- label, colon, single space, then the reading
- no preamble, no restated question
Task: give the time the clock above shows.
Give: 8:37:18
